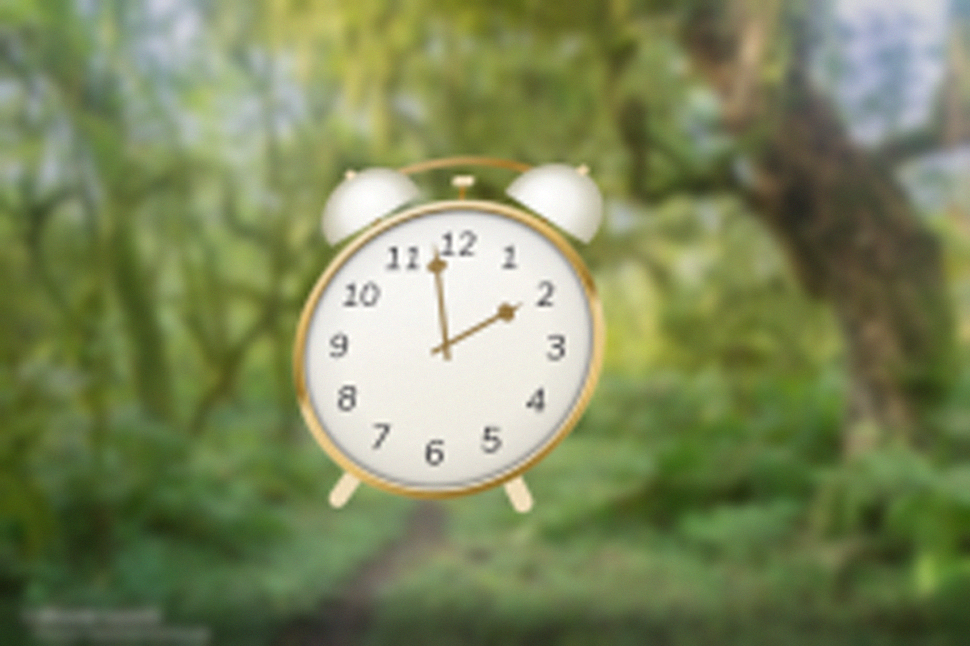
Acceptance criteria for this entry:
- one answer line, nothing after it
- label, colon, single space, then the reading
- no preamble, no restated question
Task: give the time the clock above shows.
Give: 1:58
